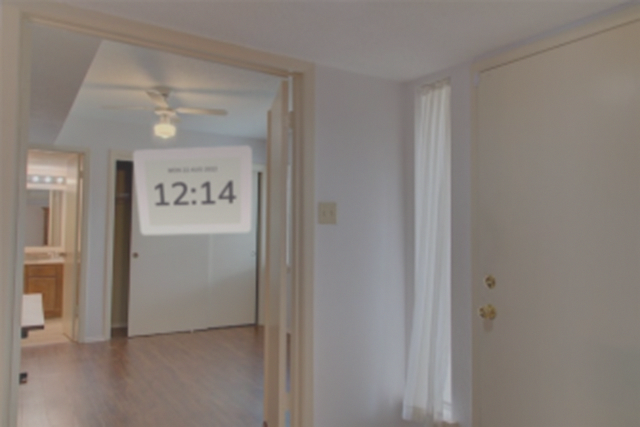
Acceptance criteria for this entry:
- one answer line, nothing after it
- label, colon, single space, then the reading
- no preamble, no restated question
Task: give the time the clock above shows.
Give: 12:14
